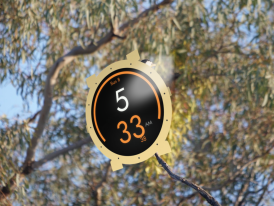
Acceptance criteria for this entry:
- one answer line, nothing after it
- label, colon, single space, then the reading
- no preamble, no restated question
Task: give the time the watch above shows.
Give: 5:33
